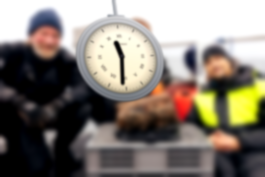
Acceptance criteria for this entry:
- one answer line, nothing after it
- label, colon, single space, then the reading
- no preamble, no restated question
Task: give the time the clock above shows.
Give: 11:31
